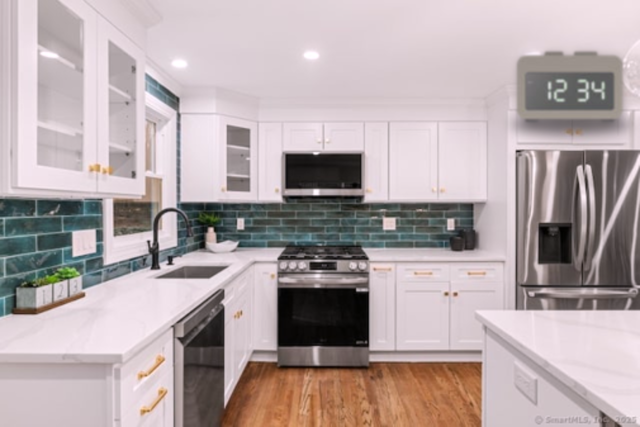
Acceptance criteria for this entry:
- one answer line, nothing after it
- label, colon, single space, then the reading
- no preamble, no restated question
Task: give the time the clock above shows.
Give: 12:34
